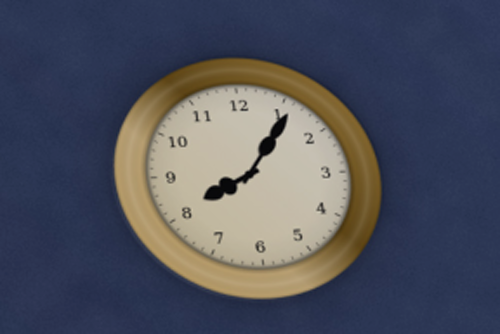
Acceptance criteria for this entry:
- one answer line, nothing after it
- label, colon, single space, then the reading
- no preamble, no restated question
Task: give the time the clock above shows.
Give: 8:06
